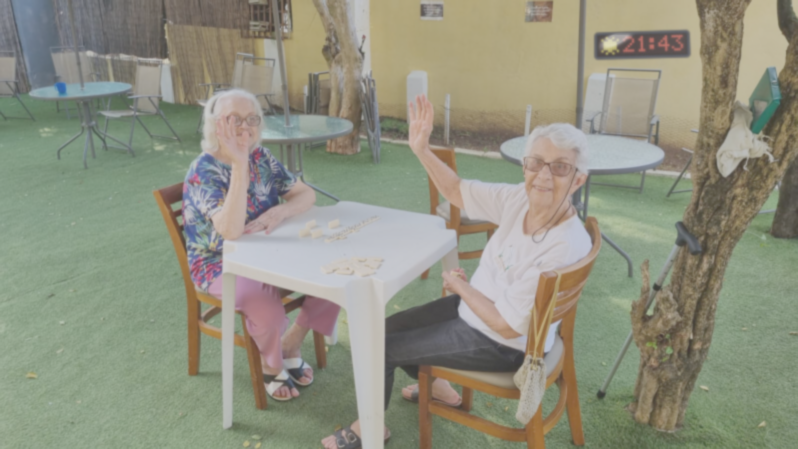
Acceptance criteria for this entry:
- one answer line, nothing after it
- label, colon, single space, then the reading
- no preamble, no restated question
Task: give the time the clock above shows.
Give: 21:43
